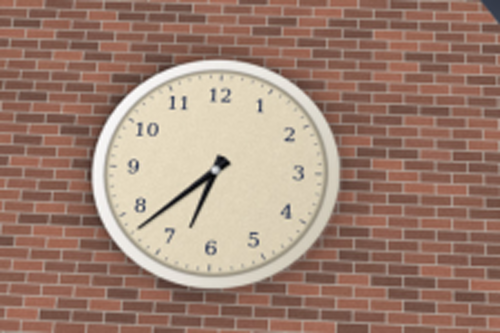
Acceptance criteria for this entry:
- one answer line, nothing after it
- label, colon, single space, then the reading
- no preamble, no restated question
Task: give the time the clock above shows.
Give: 6:38
